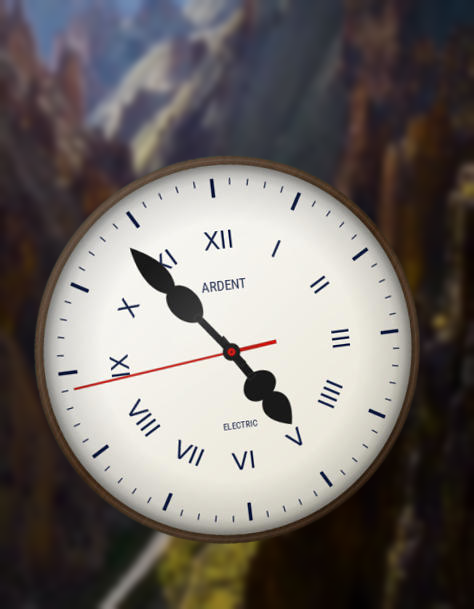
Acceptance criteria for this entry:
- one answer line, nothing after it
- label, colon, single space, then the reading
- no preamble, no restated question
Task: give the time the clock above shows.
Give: 4:53:44
